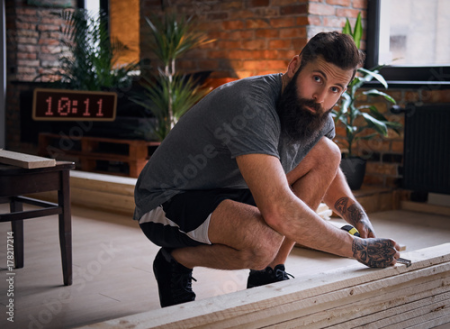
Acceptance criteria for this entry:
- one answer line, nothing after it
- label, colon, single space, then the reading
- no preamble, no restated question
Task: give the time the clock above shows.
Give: 10:11
